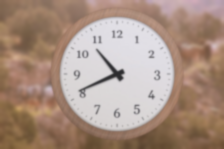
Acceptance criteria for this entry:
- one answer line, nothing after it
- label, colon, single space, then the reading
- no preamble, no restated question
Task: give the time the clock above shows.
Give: 10:41
